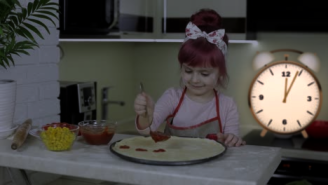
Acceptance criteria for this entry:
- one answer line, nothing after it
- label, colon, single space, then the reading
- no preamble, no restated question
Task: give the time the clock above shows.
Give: 12:04
